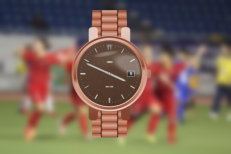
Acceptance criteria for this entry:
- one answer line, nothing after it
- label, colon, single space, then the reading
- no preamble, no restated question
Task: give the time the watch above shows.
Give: 3:49
